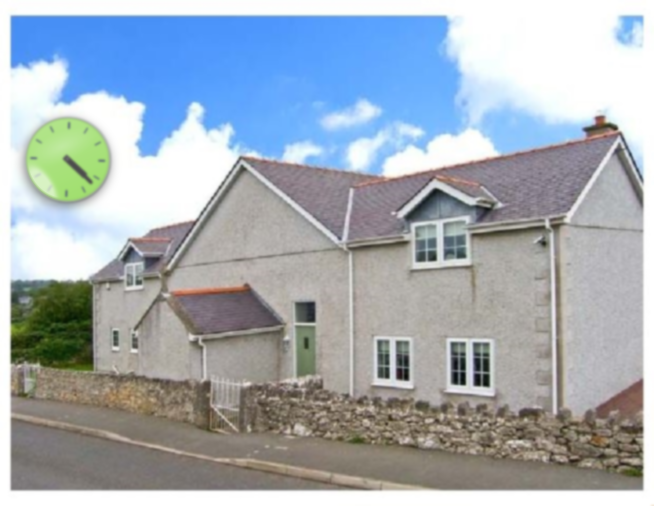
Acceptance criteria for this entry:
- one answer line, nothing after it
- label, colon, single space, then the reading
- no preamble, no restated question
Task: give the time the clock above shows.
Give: 4:22
